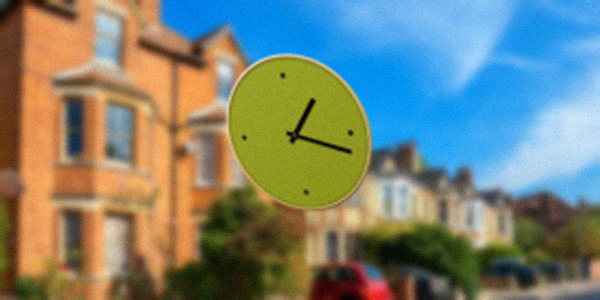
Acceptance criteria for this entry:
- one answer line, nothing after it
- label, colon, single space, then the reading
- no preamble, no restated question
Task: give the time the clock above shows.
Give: 1:18
